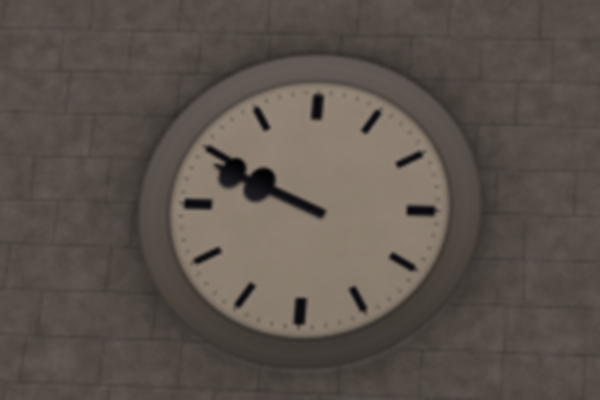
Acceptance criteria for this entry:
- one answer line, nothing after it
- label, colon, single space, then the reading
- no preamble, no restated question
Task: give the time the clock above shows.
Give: 9:49
